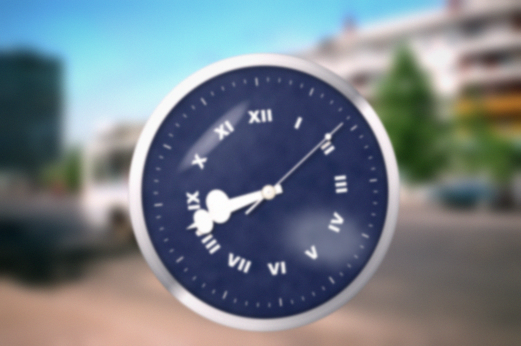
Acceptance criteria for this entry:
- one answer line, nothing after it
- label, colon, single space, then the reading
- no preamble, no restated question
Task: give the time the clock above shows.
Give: 8:42:09
